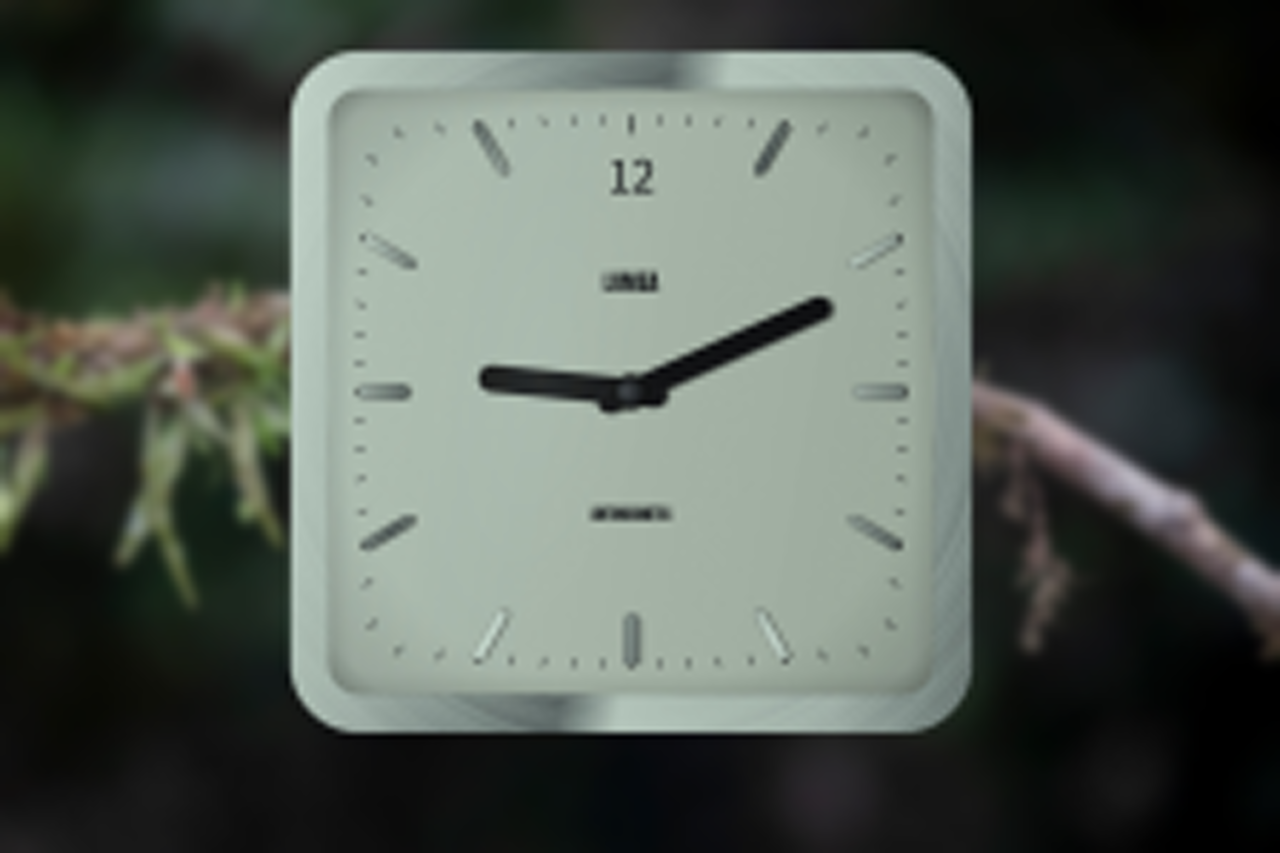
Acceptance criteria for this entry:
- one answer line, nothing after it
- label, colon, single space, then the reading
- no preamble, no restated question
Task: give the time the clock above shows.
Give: 9:11
